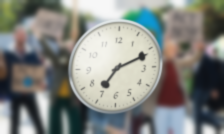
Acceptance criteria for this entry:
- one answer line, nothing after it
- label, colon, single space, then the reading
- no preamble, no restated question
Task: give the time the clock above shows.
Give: 7:11
